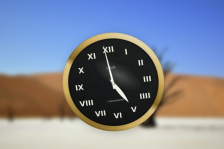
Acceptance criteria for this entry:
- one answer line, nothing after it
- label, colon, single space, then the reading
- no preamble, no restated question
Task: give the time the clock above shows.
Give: 4:59
